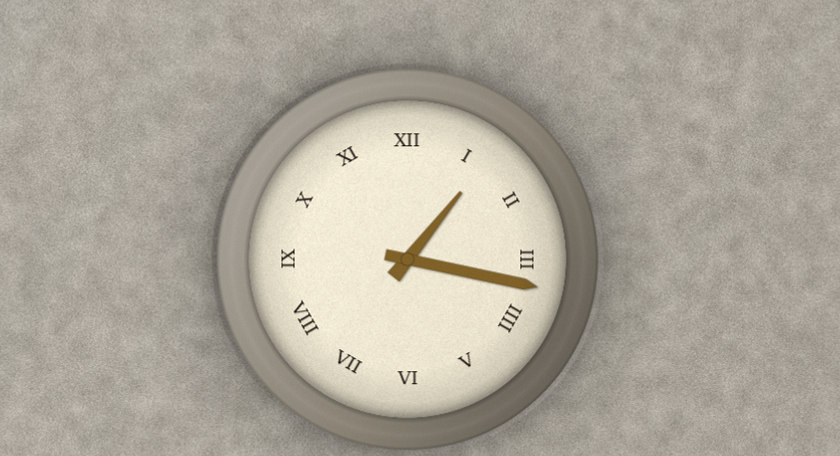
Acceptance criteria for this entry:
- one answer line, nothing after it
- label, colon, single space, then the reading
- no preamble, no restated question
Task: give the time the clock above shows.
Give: 1:17
